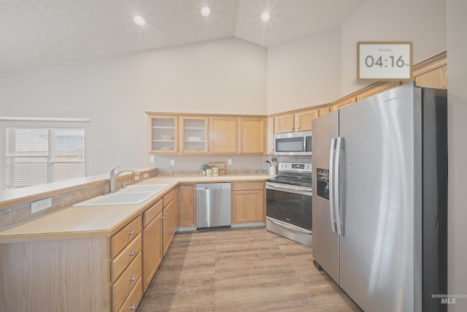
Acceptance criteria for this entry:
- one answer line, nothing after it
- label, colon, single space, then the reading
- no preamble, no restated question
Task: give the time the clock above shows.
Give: 4:16
